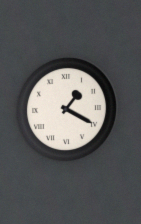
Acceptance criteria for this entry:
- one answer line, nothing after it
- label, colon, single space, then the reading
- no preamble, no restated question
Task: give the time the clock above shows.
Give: 1:20
